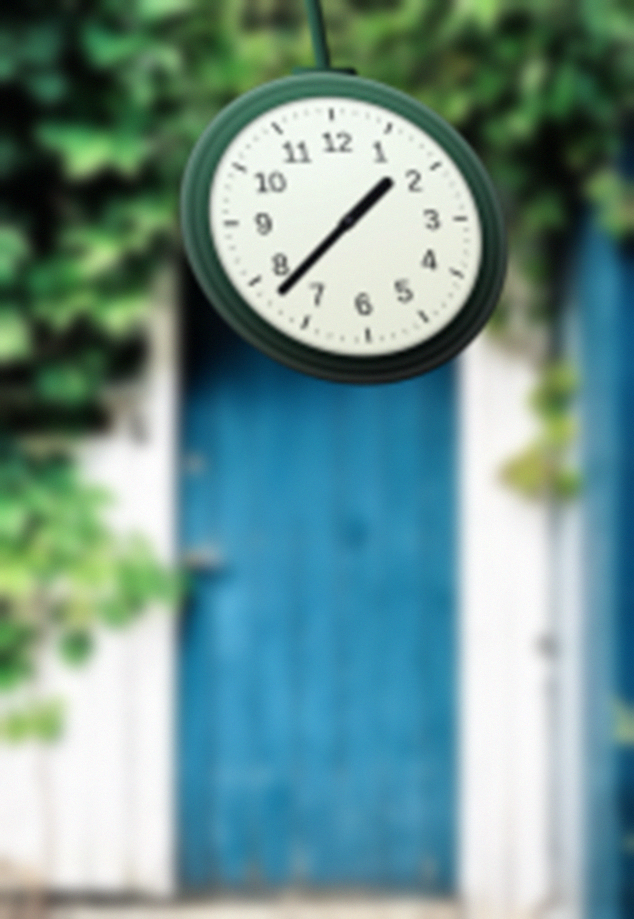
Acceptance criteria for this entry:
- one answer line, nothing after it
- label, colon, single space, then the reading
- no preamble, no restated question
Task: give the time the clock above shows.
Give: 1:38
